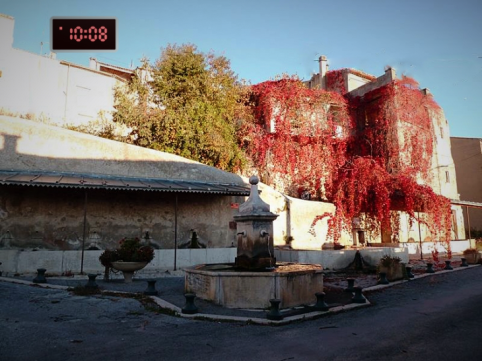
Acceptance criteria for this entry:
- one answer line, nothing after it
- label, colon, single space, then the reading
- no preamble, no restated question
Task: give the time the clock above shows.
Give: 10:08
